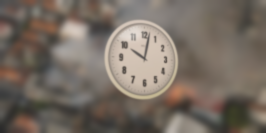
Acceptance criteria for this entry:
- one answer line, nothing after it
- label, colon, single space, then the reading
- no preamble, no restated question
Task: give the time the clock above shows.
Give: 10:02
